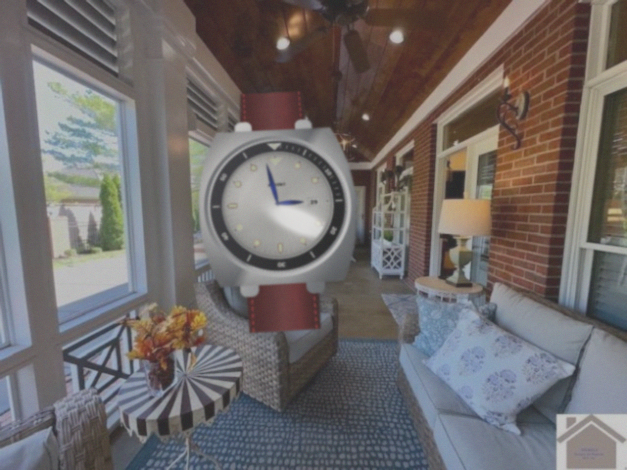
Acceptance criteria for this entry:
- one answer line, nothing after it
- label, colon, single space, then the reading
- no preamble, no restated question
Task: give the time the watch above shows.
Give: 2:58
